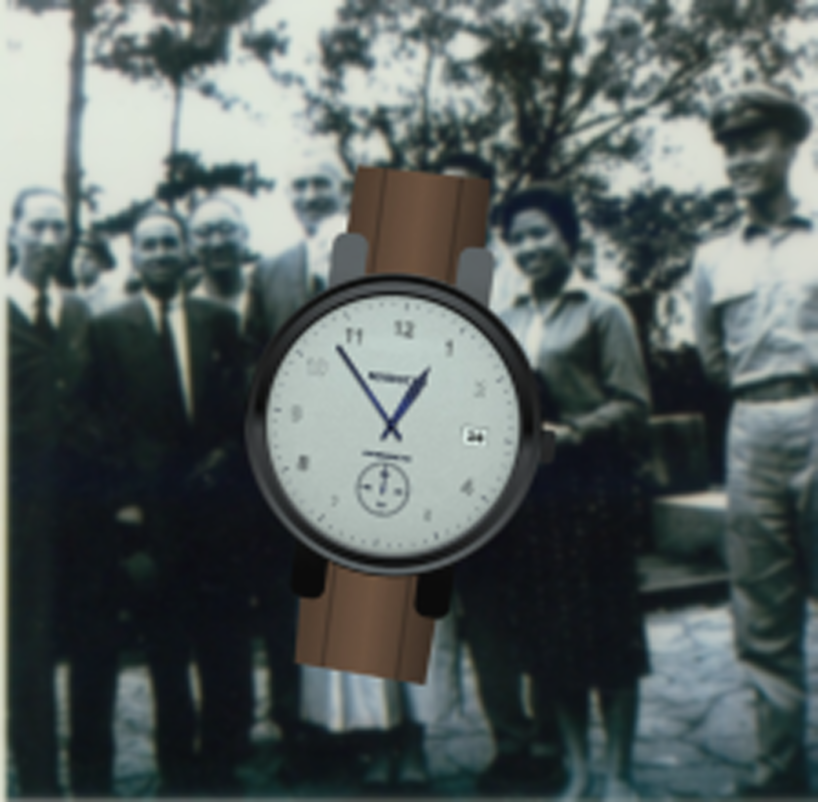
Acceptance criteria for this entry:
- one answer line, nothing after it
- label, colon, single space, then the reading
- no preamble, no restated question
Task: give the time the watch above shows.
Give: 12:53
